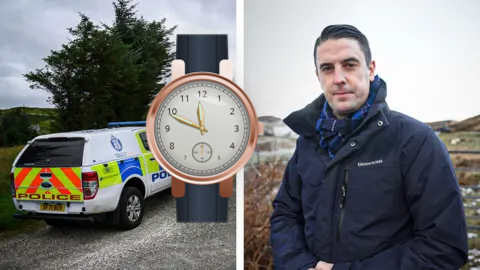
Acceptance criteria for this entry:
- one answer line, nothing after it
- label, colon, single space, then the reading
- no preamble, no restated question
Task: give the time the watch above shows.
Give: 11:49
